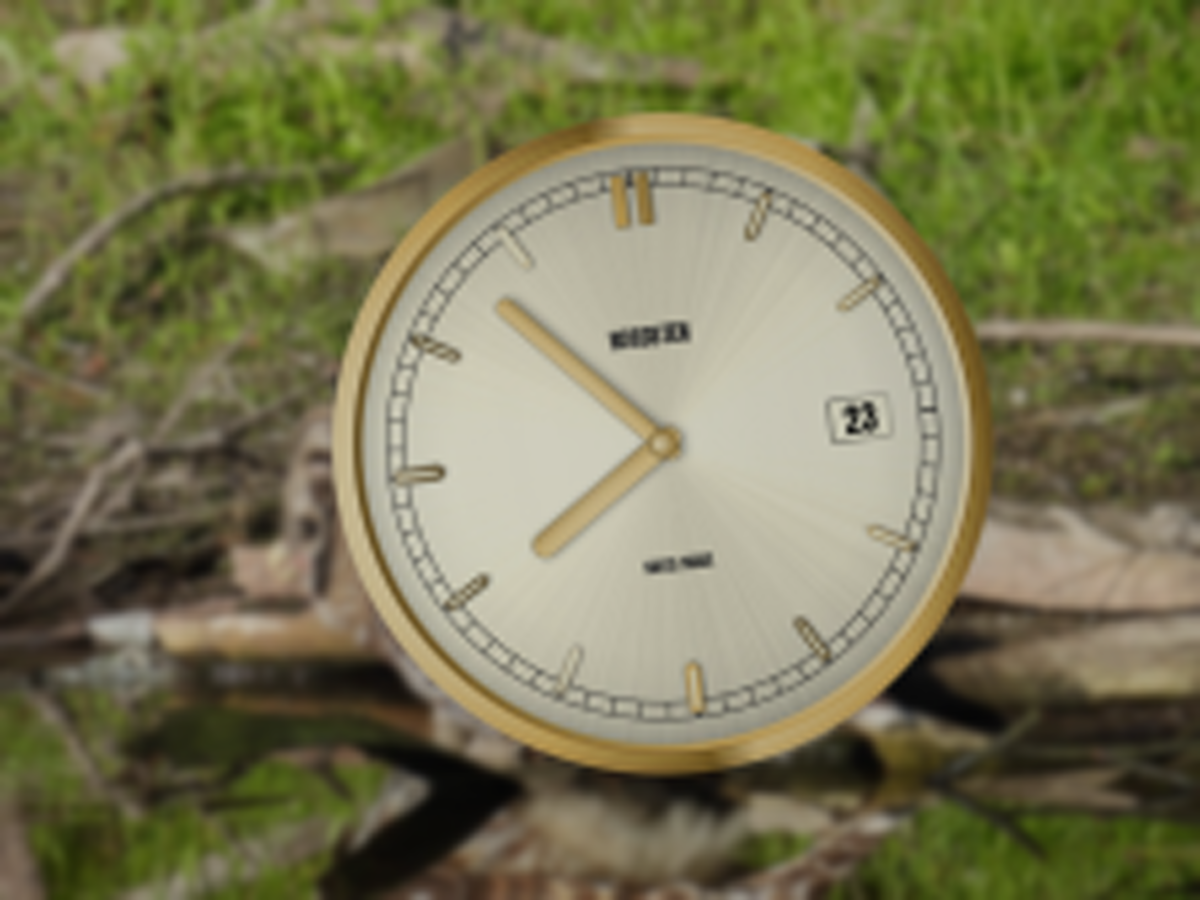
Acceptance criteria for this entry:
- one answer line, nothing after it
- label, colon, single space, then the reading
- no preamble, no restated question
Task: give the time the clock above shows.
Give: 7:53
